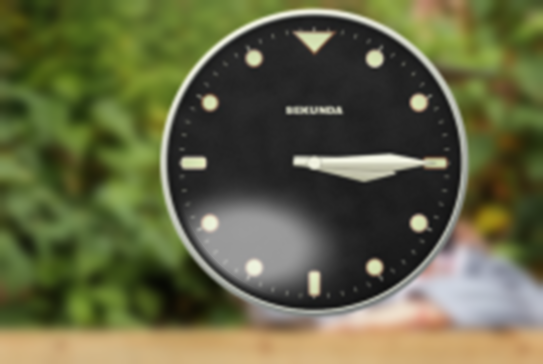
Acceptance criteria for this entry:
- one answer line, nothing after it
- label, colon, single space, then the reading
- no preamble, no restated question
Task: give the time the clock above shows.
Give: 3:15
